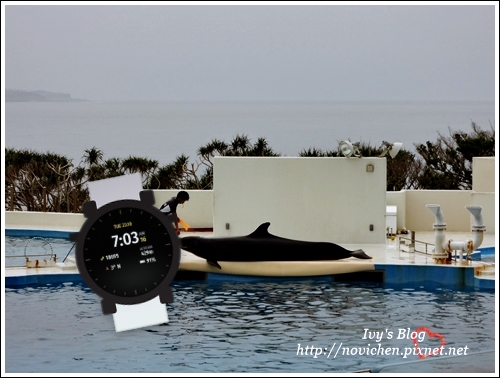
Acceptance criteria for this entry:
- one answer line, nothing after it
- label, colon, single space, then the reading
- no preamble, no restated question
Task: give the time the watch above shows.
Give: 7:03
